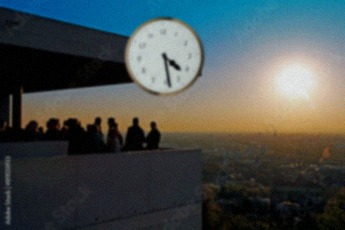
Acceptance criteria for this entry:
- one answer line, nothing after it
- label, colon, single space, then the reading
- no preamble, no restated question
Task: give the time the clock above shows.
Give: 4:29
